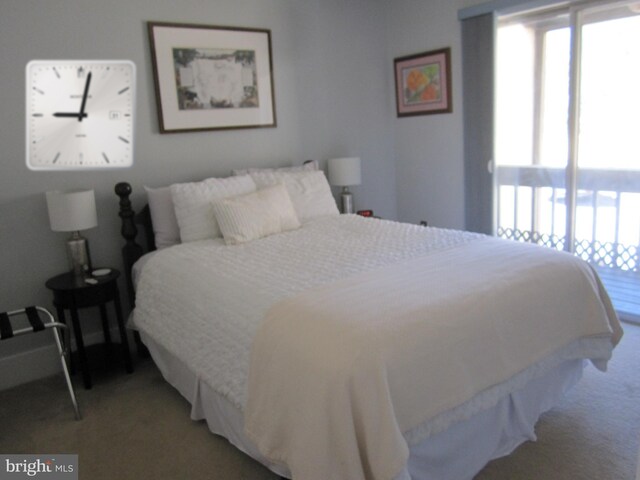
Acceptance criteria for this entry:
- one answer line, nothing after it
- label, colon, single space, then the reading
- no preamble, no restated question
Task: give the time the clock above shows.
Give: 9:02
